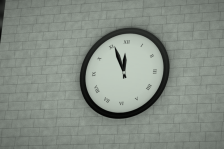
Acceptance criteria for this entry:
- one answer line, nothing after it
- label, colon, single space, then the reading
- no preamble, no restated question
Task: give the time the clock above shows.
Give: 11:56
